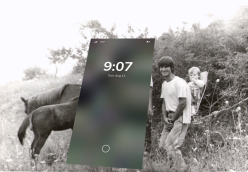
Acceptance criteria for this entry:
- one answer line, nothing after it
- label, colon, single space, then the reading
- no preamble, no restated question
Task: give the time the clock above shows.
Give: 9:07
